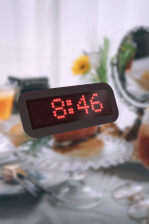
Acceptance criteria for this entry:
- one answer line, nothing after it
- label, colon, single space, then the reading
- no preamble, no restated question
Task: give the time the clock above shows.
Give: 8:46
